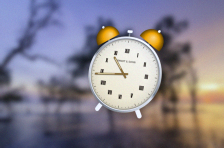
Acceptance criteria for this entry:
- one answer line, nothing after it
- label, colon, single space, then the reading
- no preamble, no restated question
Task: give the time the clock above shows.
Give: 10:44
